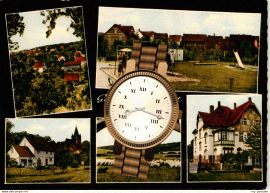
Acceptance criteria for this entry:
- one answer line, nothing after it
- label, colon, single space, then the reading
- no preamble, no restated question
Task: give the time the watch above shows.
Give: 8:17
